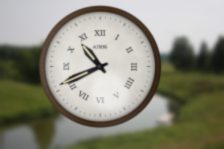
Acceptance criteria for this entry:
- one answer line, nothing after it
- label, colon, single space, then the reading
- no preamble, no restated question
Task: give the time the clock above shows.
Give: 10:41
